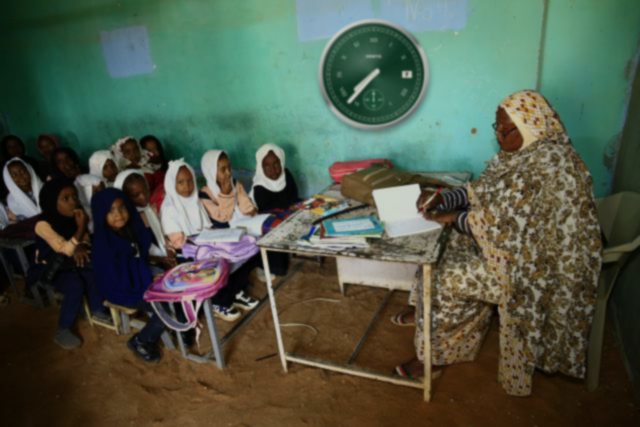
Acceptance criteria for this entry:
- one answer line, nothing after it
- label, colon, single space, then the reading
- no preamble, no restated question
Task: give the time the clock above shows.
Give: 7:37
